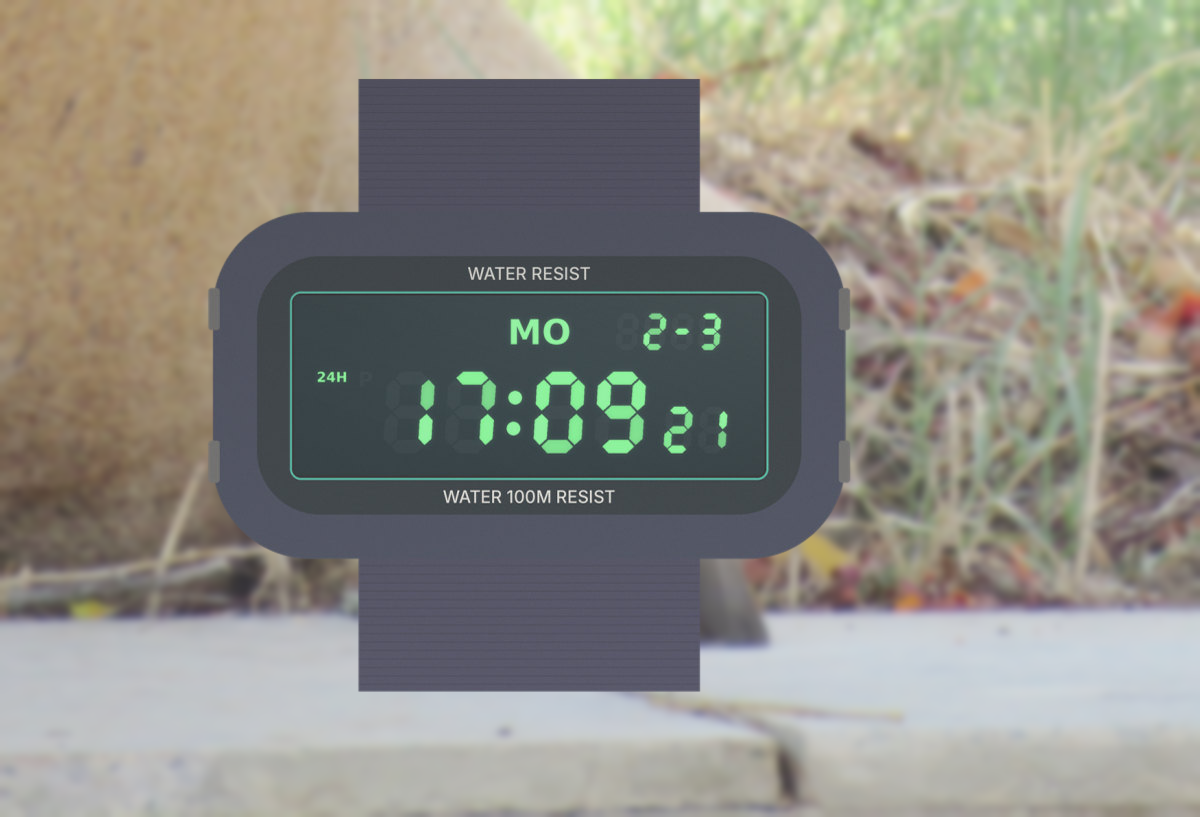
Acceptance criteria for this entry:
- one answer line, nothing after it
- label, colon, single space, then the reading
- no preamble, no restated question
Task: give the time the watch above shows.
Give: 17:09:21
